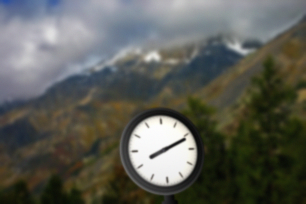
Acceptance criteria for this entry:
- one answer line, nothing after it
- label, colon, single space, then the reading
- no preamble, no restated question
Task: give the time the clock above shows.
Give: 8:11
